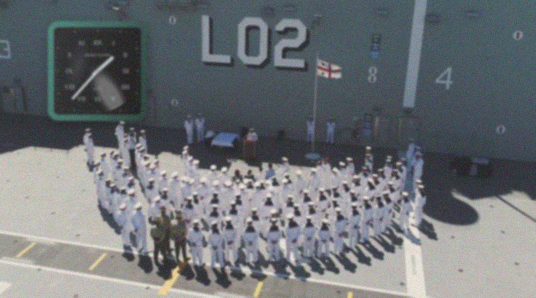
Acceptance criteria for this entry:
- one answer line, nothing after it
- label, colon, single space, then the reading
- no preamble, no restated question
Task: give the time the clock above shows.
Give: 1:37
